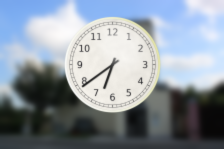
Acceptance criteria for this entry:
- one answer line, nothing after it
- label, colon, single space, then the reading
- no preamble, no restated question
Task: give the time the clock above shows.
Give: 6:39
